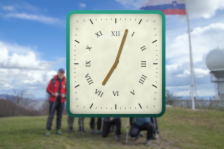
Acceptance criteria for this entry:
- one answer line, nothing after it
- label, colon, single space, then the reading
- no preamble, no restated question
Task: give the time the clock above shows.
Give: 7:03
